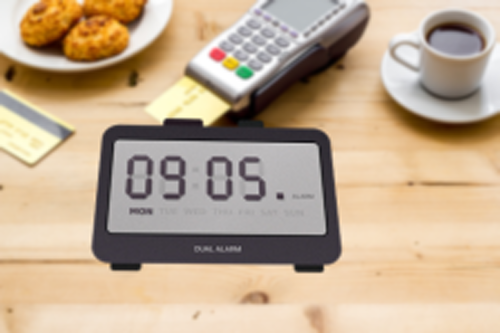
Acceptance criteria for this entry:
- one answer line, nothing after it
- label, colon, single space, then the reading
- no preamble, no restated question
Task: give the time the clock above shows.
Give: 9:05
